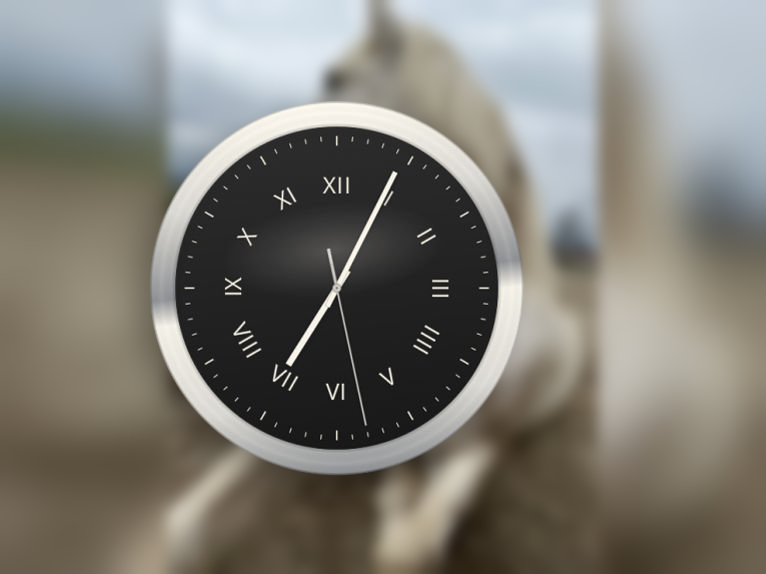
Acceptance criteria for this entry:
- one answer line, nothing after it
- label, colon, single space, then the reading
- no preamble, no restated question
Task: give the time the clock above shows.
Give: 7:04:28
